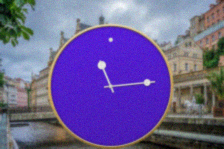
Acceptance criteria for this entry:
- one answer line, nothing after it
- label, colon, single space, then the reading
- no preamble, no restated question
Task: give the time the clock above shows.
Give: 11:14
